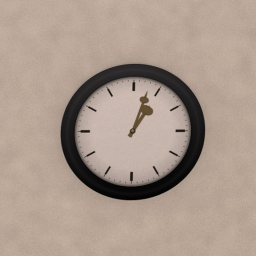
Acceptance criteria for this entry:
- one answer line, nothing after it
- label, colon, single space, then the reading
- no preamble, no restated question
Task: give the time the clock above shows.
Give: 1:03
